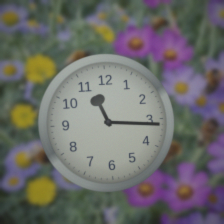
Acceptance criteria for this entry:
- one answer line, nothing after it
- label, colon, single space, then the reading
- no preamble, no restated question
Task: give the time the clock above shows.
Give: 11:16
